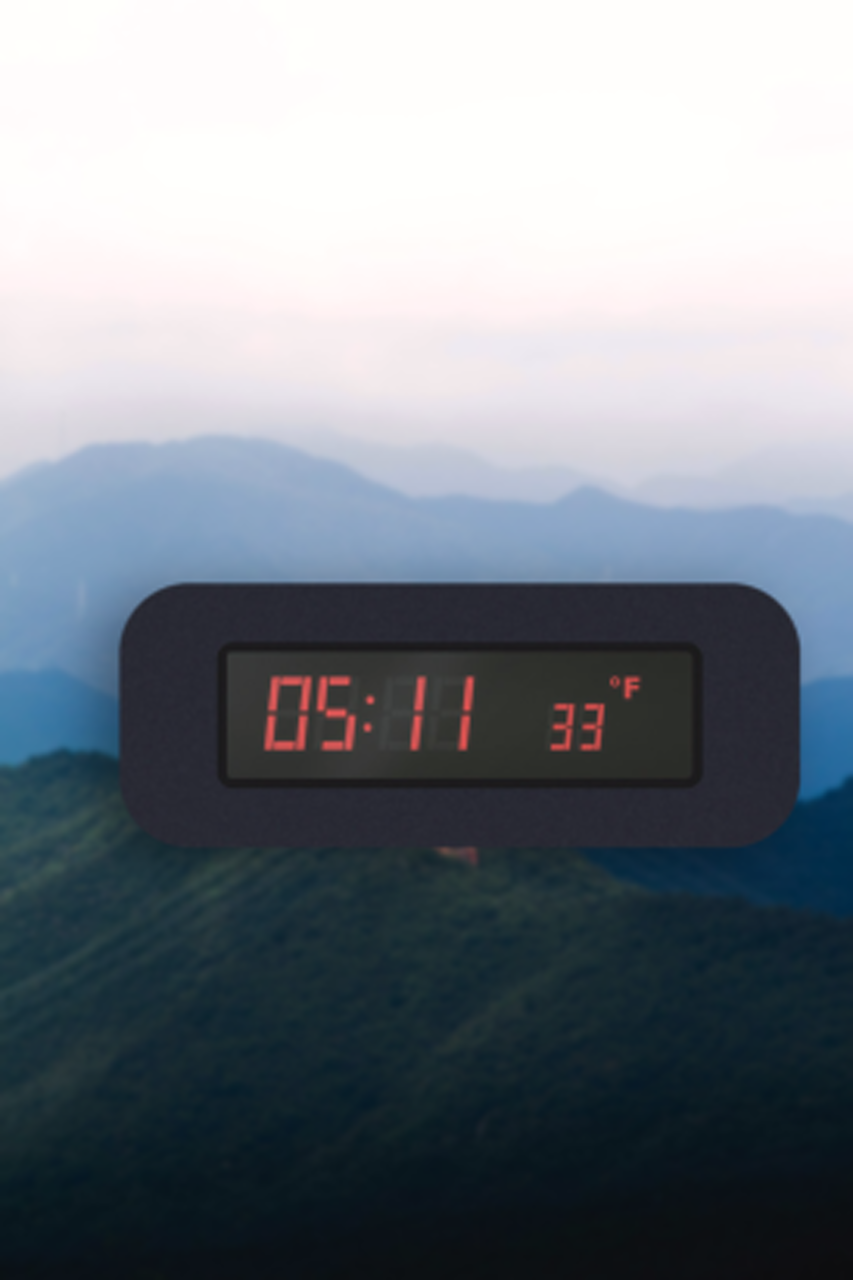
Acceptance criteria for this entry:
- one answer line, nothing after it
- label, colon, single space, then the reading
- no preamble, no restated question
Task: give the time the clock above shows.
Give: 5:11
